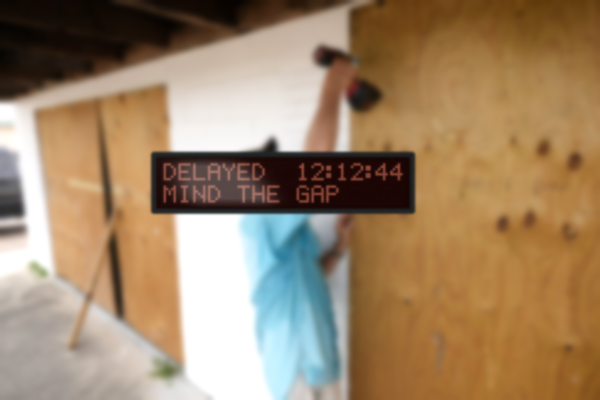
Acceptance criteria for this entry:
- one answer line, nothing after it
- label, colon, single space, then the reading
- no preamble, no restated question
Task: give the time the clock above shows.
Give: 12:12:44
